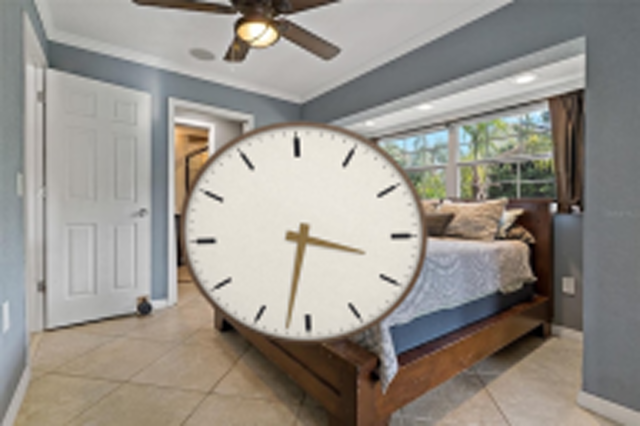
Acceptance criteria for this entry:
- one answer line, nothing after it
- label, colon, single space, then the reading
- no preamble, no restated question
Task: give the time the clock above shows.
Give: 3:32
